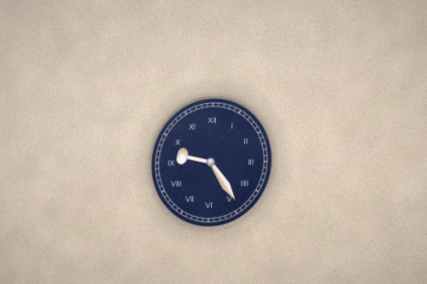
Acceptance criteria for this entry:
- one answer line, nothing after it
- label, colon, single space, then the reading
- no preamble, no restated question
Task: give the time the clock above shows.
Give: 9:24
